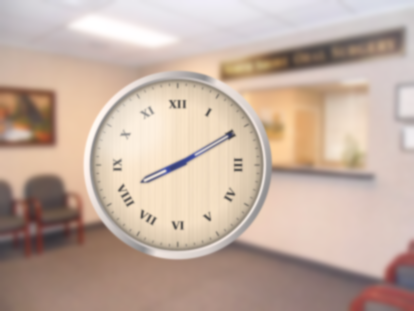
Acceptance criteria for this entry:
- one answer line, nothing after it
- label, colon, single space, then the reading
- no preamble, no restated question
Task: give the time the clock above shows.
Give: 8:10
